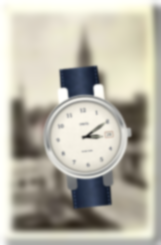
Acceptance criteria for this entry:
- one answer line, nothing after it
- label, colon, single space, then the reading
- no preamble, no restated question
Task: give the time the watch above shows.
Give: 3:10
